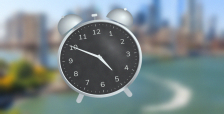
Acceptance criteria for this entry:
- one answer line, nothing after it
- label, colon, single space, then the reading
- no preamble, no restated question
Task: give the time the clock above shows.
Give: 4:50
